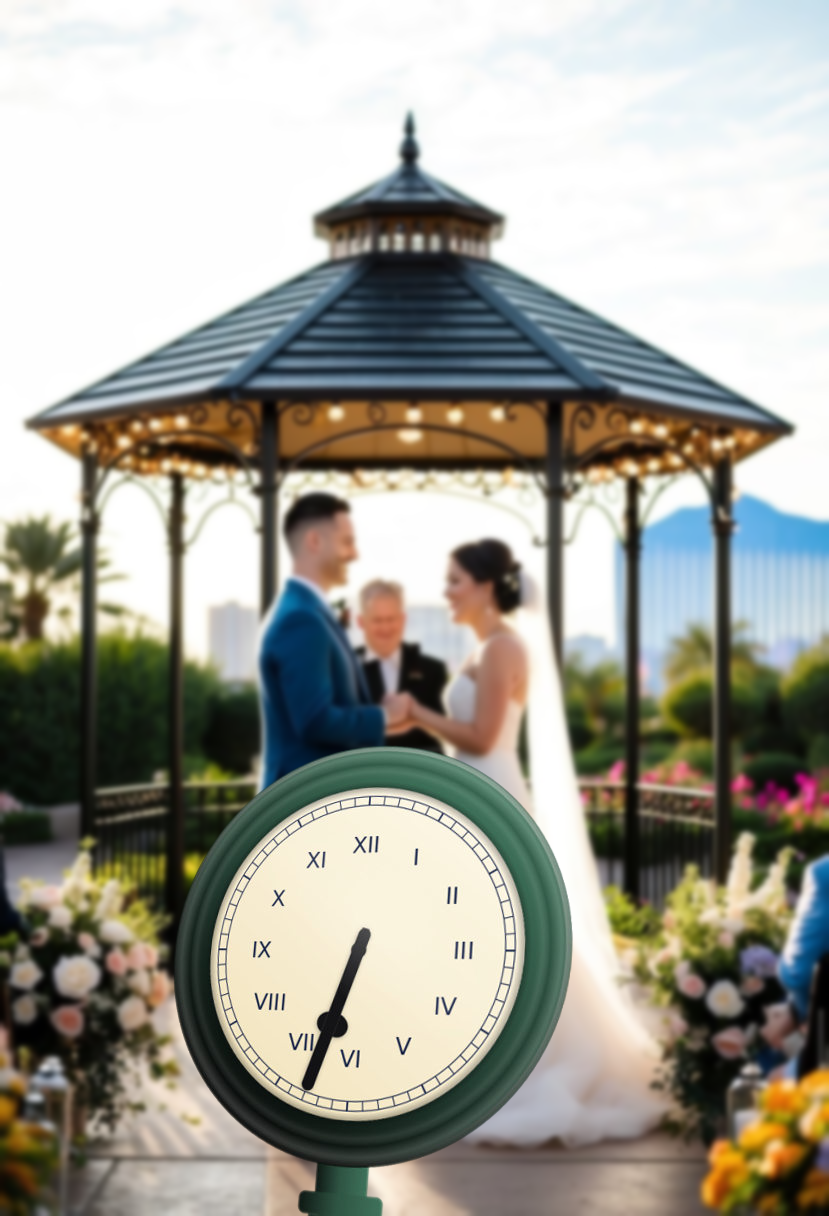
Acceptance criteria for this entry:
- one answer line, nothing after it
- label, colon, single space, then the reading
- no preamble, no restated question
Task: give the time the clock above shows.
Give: 6:33
